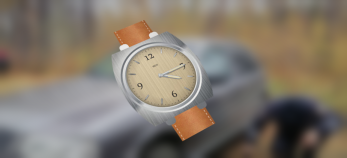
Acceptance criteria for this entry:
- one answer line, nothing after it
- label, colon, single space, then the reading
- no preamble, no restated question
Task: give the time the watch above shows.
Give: 4:15
